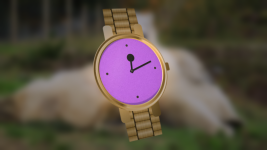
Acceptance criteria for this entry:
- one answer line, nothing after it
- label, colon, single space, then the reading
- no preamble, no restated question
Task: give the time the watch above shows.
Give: 12:12
